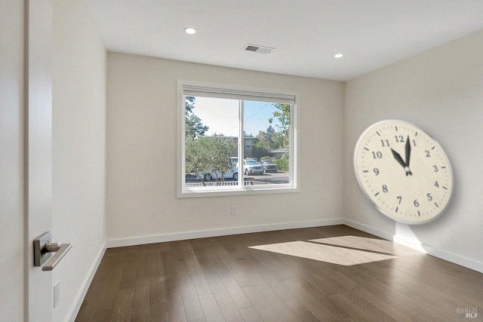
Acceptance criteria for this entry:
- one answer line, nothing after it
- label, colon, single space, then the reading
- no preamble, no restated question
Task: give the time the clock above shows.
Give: 11:03
